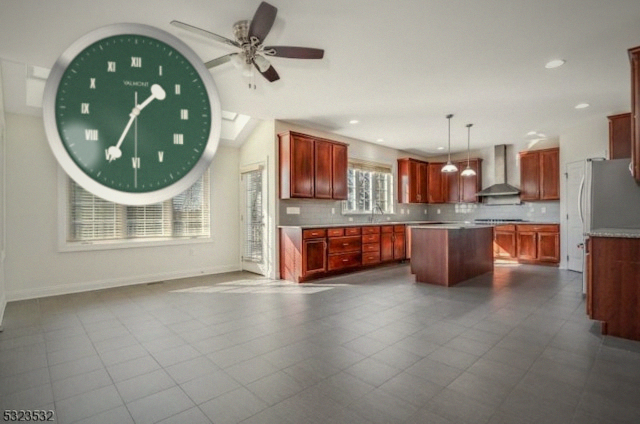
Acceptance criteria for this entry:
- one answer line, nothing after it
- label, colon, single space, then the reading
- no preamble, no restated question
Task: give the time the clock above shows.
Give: 1:34:30
